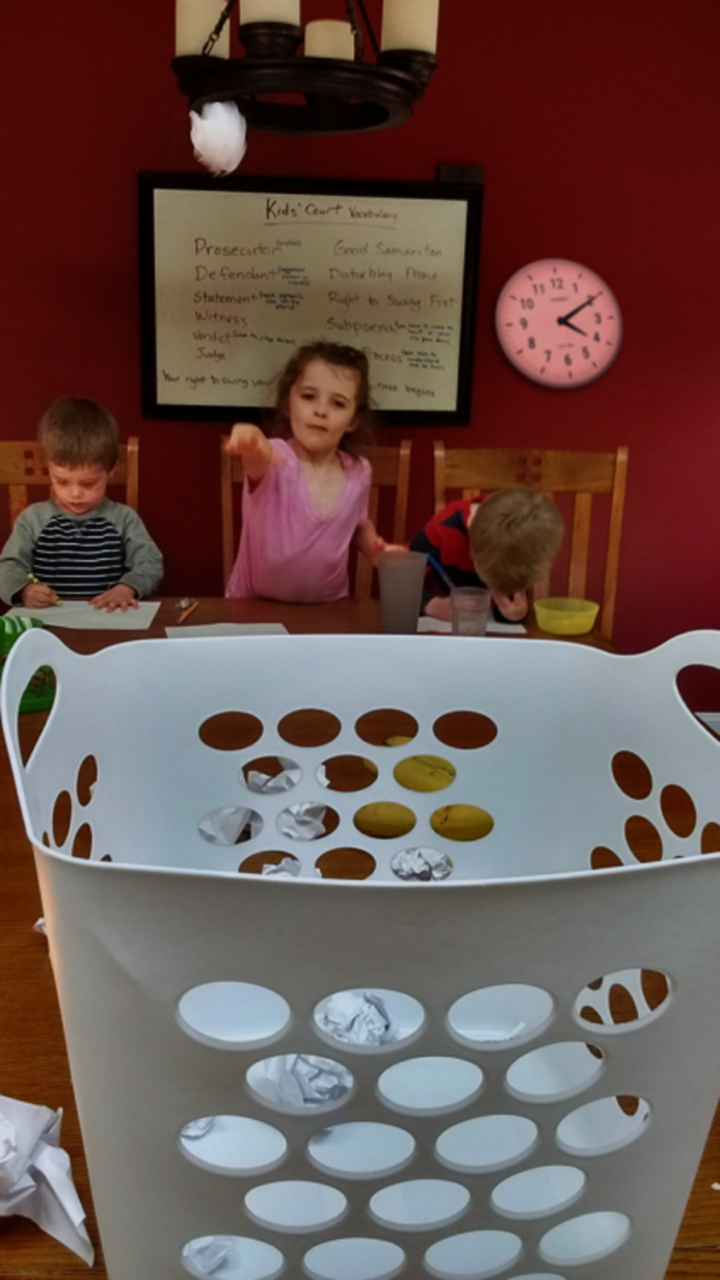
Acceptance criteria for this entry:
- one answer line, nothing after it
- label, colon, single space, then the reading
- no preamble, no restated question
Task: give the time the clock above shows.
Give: 4:10
